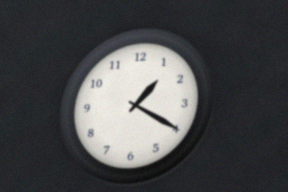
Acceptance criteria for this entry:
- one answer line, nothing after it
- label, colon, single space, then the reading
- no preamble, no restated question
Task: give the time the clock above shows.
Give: 1:20
